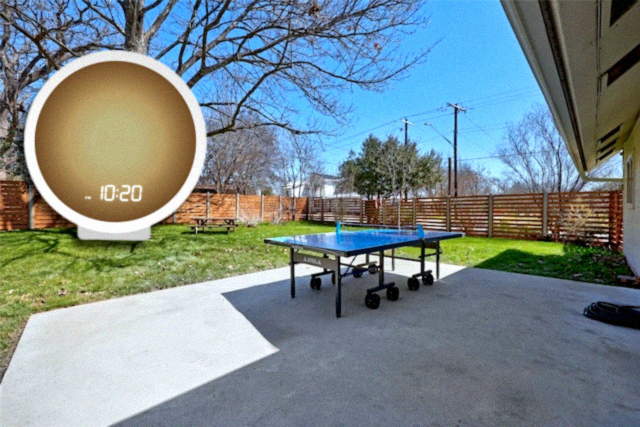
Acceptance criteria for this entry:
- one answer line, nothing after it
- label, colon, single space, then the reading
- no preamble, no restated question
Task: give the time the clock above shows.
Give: 10:20
